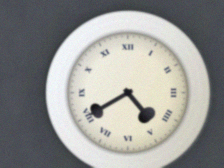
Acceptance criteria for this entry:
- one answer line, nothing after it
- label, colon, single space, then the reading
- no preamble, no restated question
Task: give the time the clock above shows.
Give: 4:40
